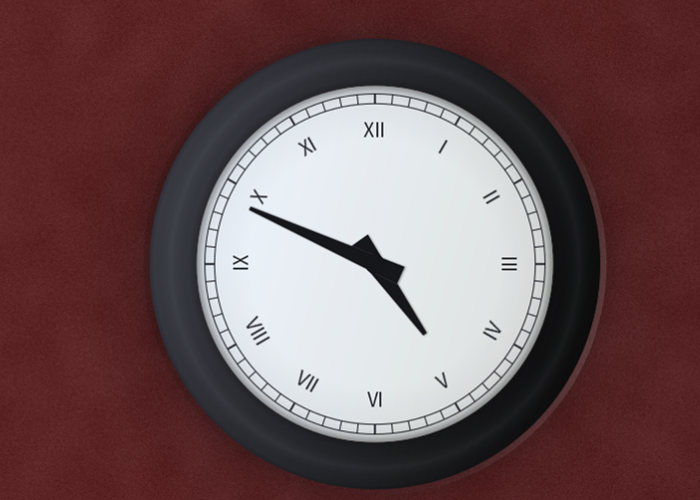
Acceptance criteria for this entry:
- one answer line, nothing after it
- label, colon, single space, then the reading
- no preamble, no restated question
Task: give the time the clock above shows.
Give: 4:49
